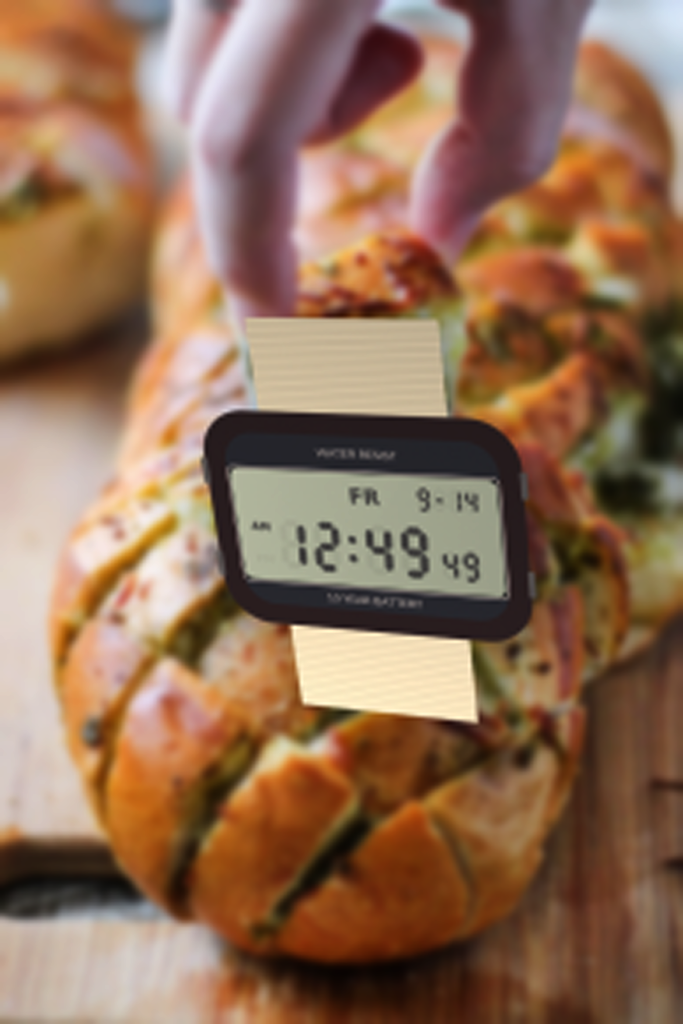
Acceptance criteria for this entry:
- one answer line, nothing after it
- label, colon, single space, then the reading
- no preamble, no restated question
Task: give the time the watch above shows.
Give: 12:49:49
